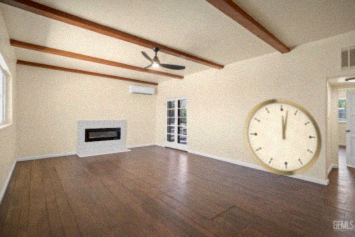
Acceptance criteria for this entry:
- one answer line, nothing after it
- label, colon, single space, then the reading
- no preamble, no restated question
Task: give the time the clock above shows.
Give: 12:02
